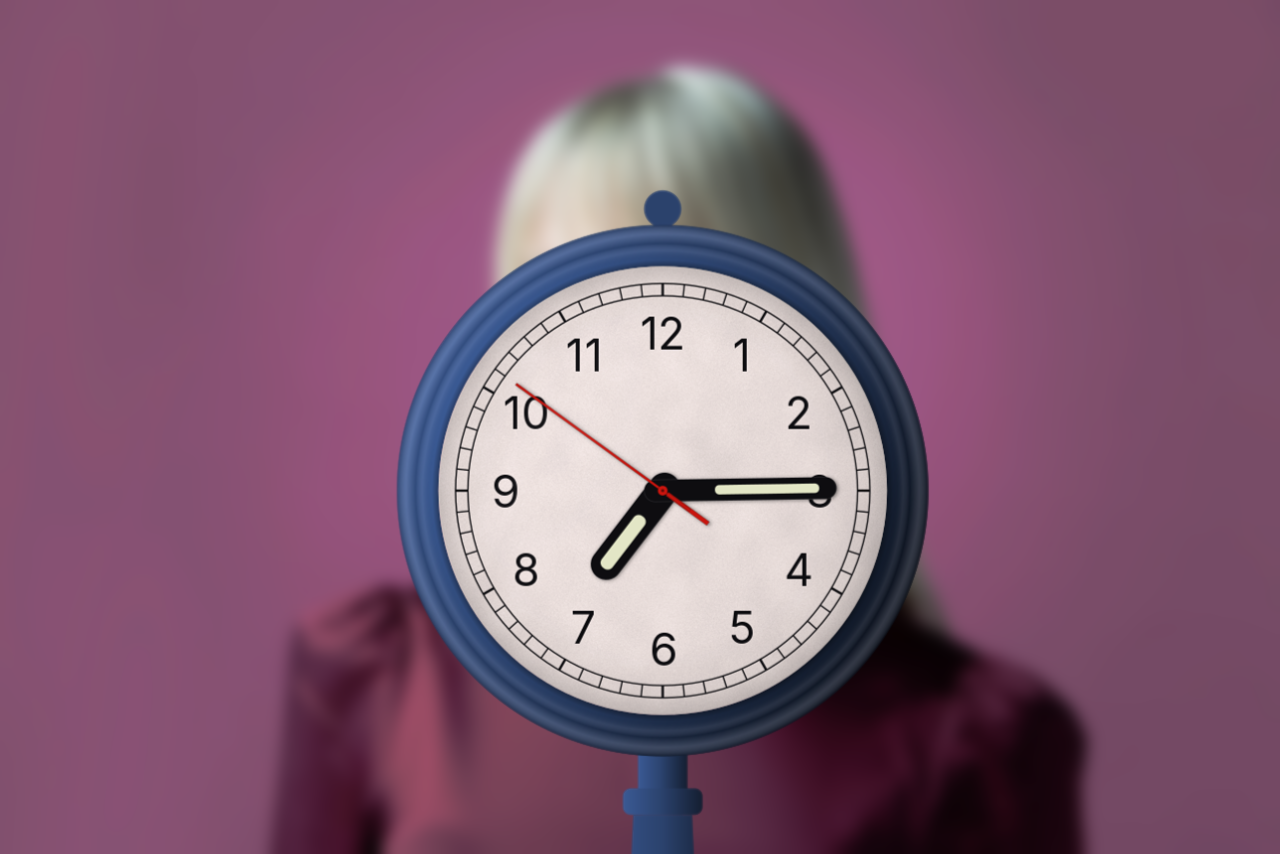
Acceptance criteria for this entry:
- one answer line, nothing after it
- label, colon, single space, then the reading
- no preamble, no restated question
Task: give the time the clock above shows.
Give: 7:14:51
